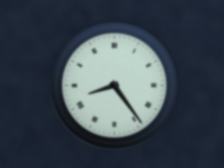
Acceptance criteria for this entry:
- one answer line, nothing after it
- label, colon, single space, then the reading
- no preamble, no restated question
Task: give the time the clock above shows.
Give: 8:24
